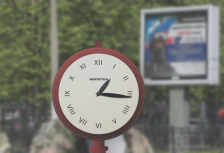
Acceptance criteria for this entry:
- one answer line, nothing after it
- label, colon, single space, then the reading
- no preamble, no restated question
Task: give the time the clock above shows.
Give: 1:16
